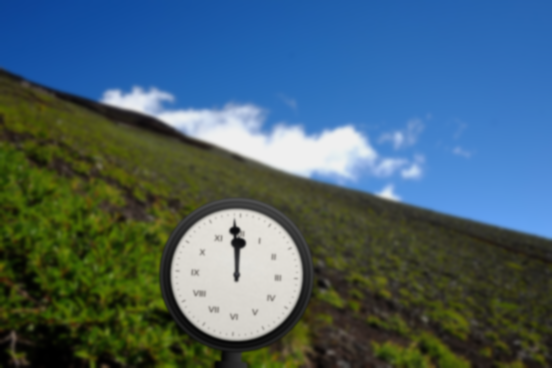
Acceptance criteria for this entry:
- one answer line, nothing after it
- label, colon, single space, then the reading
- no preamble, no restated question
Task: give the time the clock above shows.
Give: 11:59
